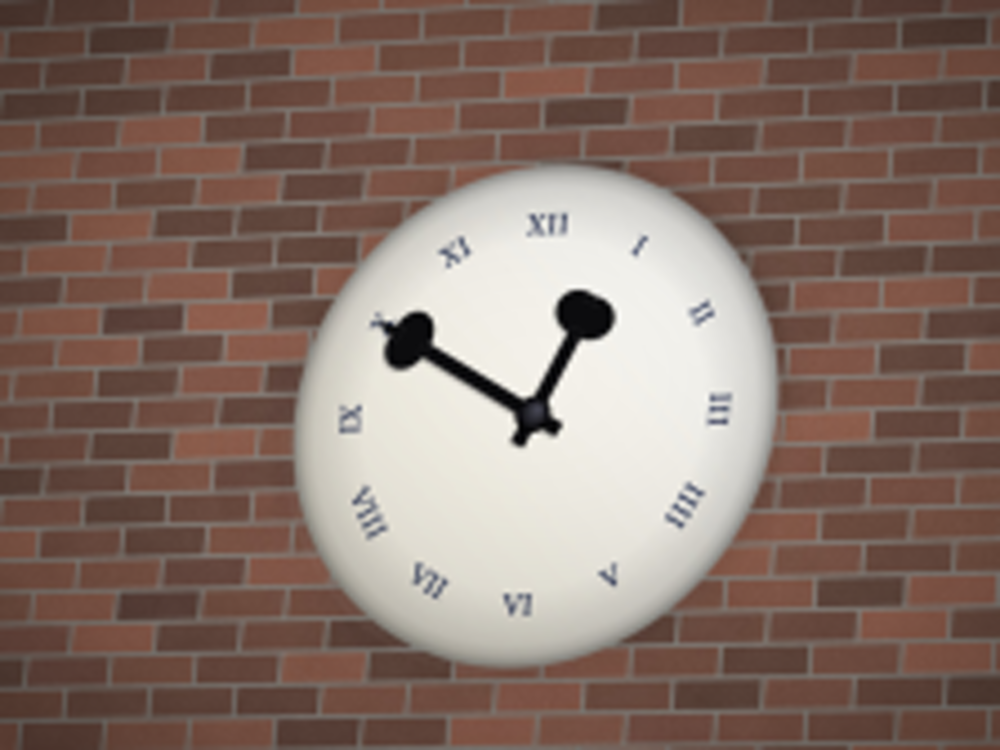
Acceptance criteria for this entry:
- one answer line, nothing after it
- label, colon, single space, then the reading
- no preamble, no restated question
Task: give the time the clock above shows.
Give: 12:50
